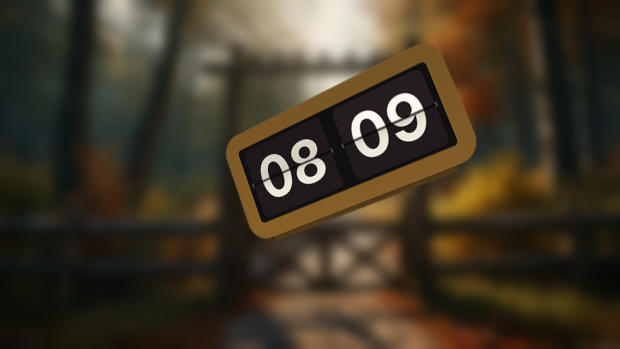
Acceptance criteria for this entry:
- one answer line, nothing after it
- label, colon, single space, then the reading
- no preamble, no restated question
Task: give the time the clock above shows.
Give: 8:09
